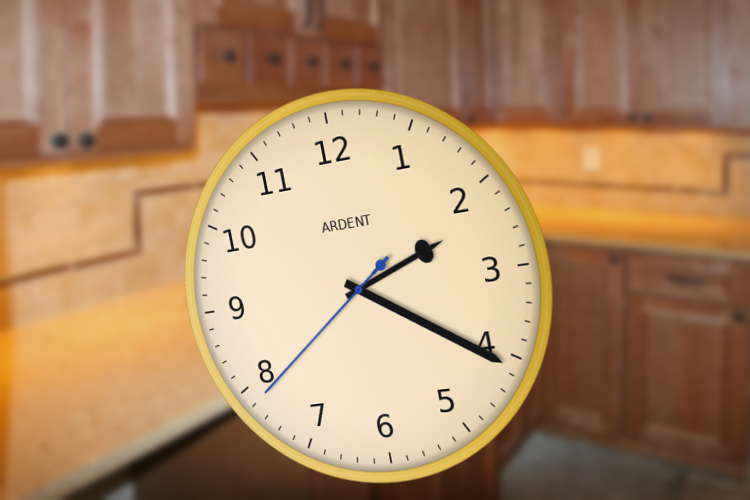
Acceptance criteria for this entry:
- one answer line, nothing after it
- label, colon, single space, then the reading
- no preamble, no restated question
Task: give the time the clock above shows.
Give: 2:20:39
